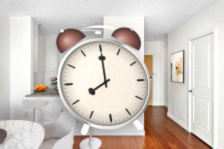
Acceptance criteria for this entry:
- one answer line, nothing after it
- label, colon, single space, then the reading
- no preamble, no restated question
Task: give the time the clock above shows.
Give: 8:00
